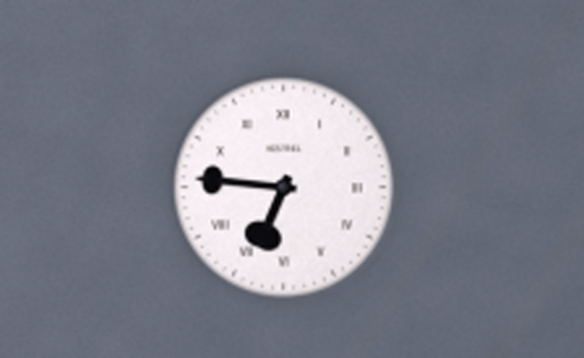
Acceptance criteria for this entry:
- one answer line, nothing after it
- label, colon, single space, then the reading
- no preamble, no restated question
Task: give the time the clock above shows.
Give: 6:46
